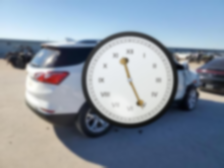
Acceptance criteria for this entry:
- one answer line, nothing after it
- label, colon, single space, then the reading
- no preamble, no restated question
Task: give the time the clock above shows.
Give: 11:26
